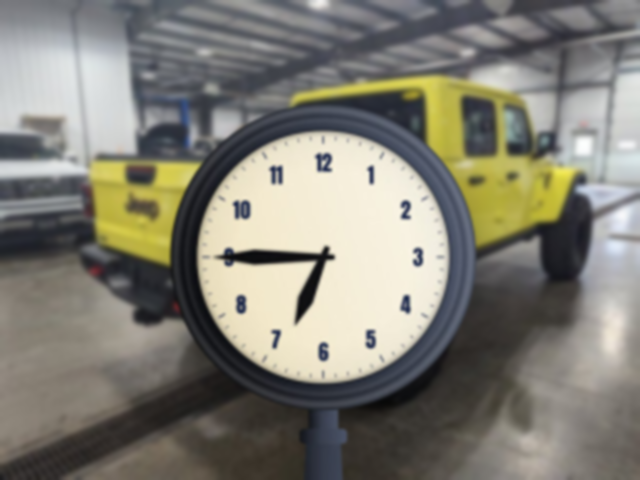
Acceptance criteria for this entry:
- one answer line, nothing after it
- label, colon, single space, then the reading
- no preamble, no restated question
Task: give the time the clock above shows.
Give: 6:45
